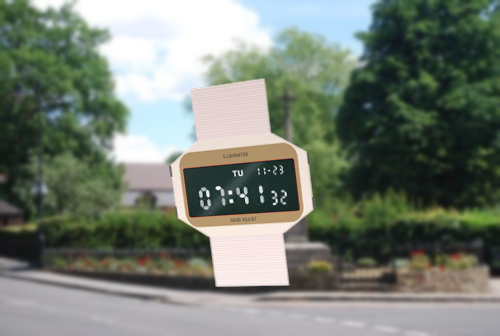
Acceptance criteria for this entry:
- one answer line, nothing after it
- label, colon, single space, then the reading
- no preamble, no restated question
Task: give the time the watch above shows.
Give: 7:41:32
